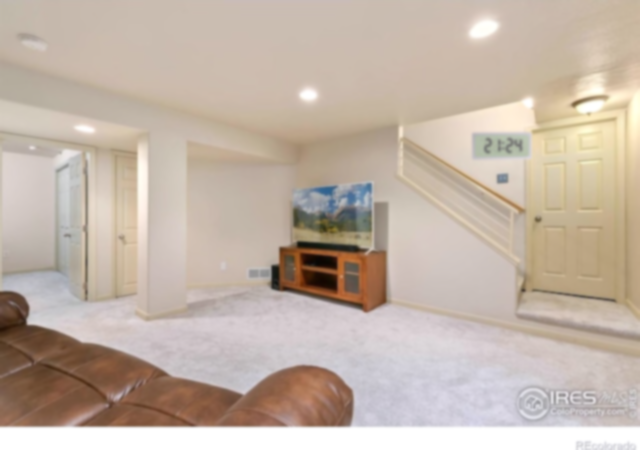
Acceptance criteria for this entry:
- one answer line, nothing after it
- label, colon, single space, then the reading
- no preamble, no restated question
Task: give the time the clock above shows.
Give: 21:24
